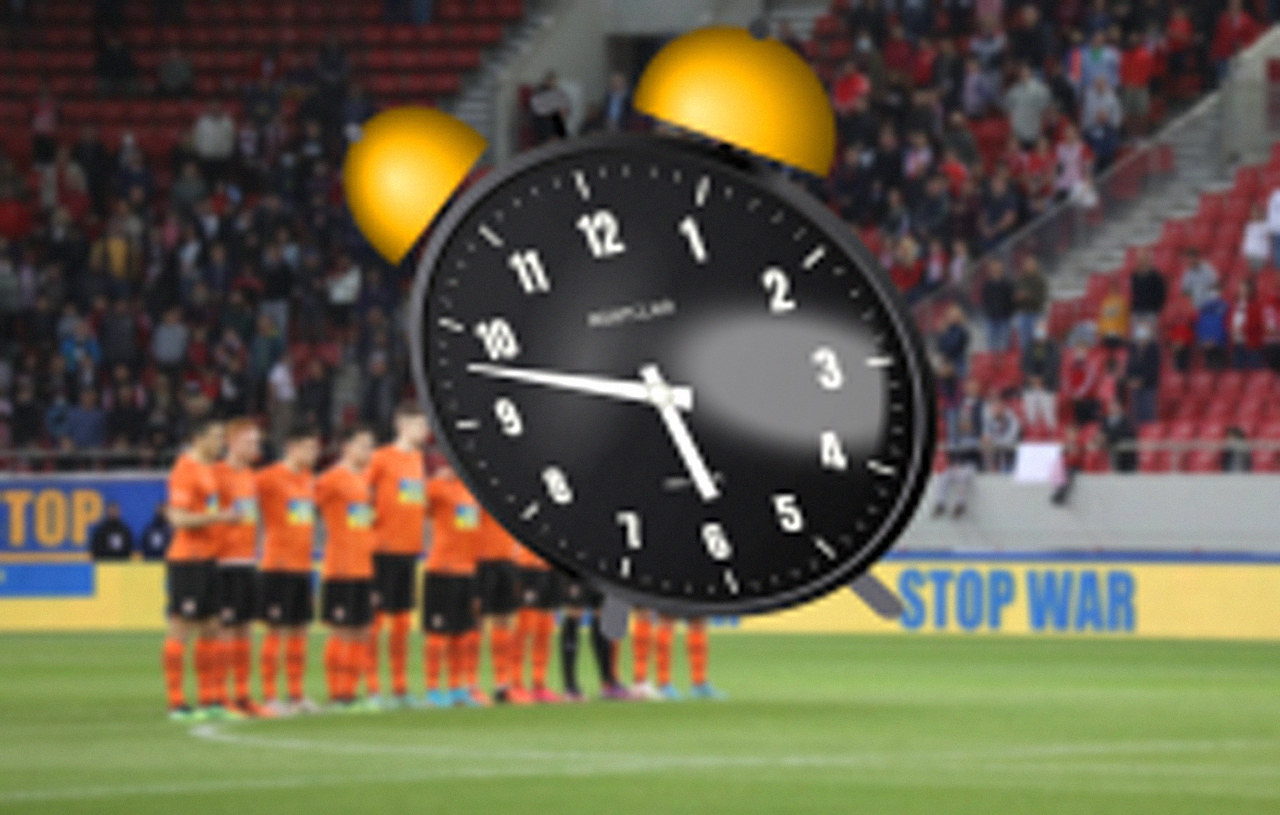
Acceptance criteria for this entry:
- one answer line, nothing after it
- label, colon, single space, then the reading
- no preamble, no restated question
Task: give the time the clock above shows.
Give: 5:48
